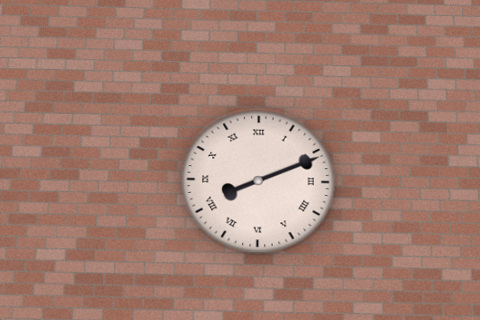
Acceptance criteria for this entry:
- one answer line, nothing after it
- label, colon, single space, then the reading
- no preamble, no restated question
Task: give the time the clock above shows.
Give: 8:11
